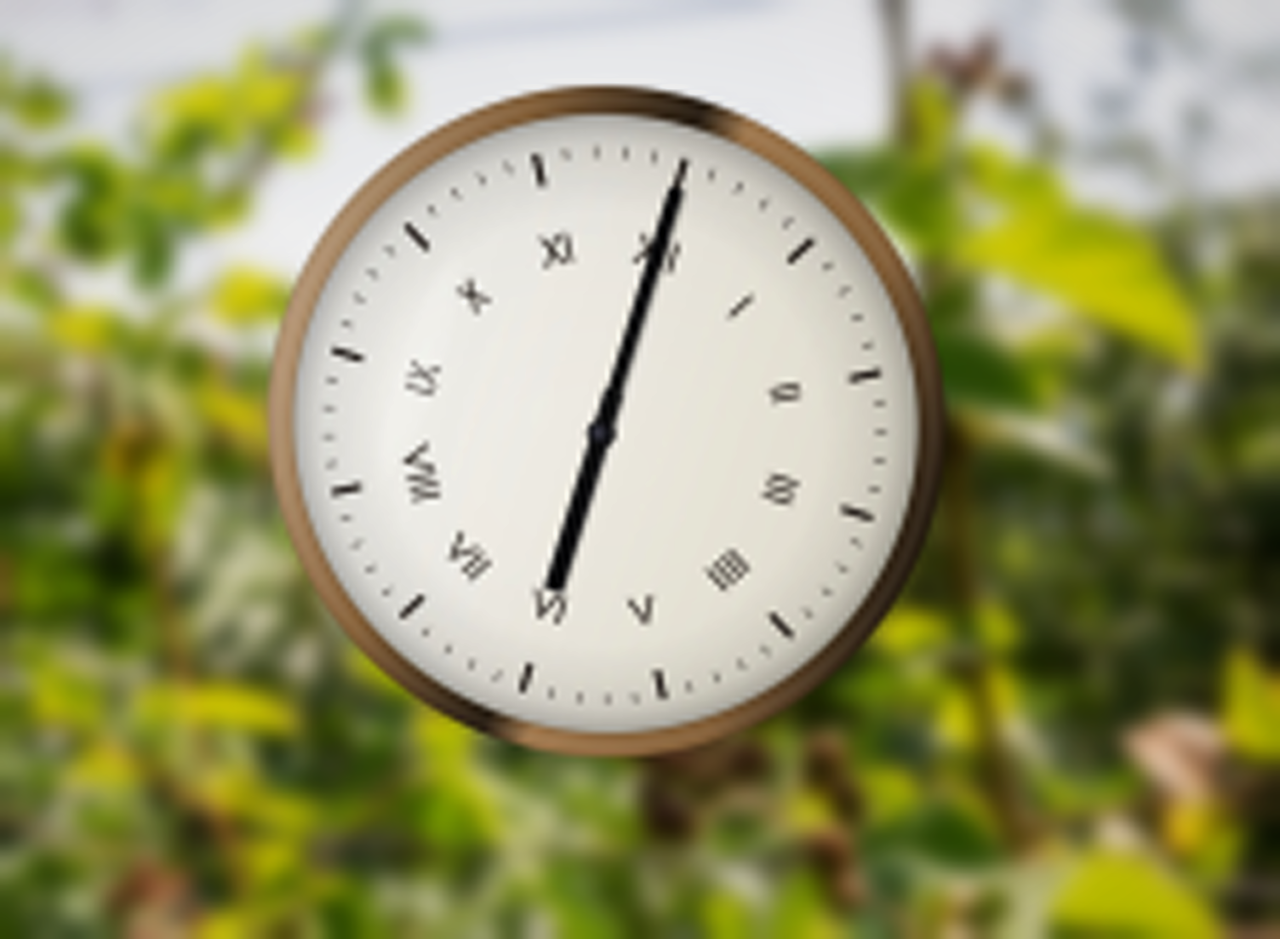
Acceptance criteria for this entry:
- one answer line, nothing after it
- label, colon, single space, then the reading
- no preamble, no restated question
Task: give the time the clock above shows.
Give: 6:00
